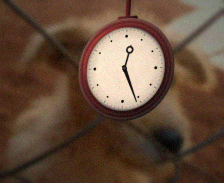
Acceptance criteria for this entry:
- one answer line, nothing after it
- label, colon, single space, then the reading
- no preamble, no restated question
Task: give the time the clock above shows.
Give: 12:26
